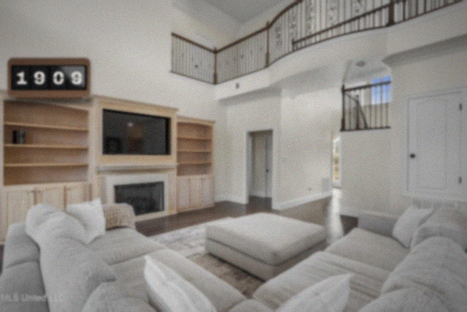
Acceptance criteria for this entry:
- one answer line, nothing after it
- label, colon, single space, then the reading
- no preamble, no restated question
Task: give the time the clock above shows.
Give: 19:09
